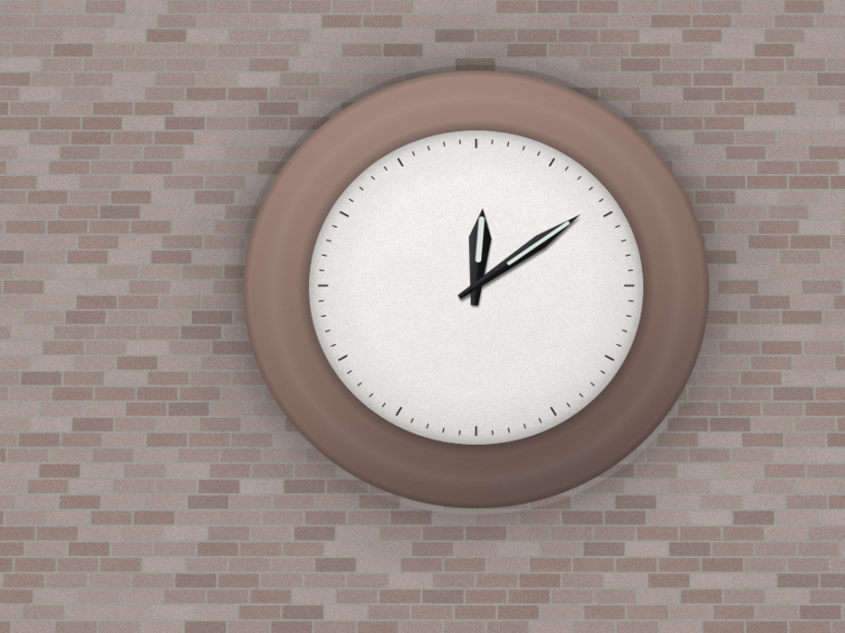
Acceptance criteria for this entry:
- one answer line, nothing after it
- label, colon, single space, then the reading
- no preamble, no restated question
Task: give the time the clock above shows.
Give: 12:09
